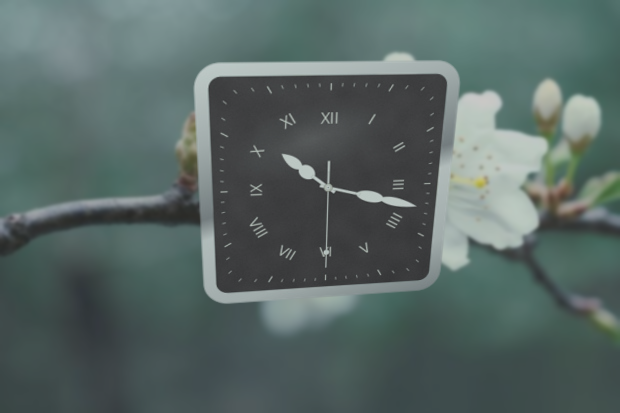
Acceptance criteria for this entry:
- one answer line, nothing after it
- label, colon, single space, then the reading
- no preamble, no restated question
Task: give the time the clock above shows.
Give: 10:17:30
